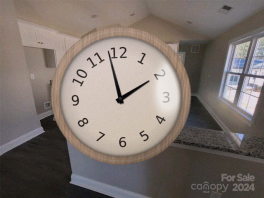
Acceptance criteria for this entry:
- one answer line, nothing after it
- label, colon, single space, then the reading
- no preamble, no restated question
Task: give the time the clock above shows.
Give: 1:58
